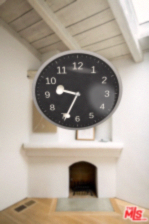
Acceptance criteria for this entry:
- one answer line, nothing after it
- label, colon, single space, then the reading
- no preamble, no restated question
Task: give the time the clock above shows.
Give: 9:34
